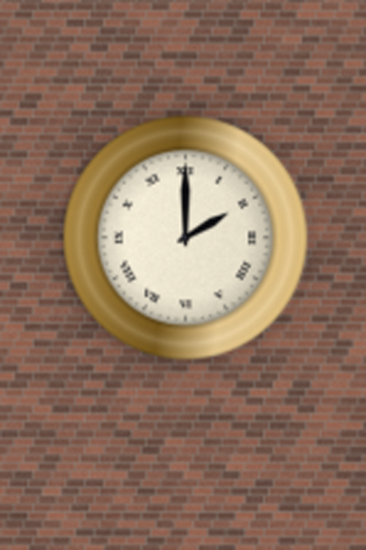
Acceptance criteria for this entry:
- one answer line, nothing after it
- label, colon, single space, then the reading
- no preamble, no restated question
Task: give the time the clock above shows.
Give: 2:00
